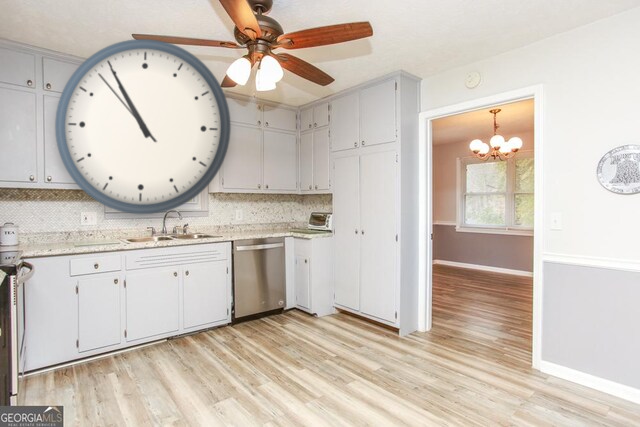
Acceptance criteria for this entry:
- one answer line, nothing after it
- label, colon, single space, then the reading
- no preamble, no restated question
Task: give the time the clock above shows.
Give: 10:54:53
